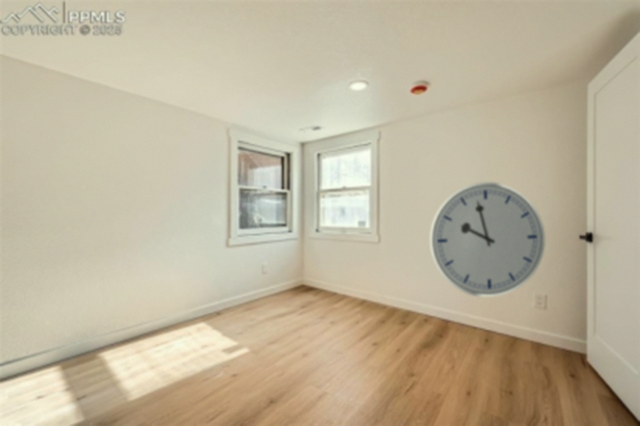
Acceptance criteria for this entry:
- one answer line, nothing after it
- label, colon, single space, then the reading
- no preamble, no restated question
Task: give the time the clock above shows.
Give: 9:58
